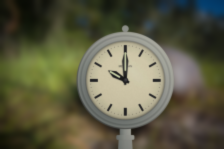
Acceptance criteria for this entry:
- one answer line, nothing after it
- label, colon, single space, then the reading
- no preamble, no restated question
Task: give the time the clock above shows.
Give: 10:00
